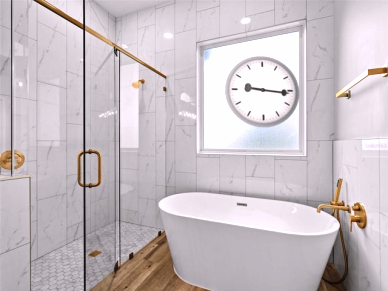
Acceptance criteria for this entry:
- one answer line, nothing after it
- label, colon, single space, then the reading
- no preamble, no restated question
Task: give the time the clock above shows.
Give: 9:16
